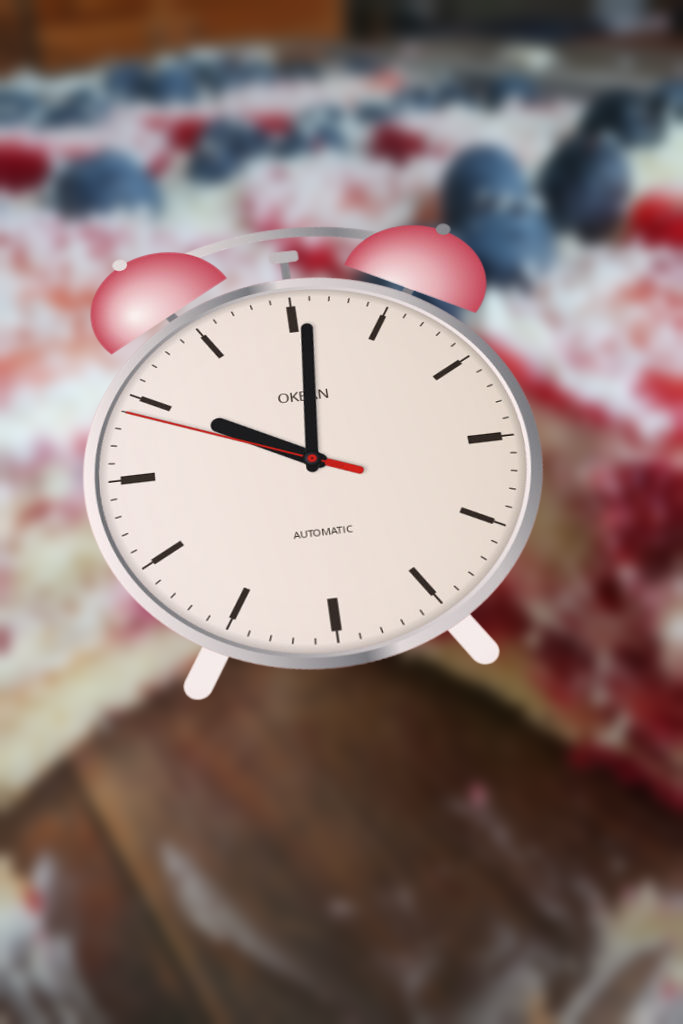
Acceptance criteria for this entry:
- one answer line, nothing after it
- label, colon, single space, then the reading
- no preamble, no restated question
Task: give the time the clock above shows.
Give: 10:00:49
